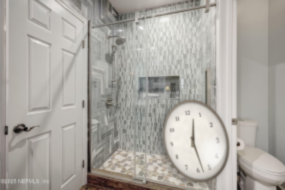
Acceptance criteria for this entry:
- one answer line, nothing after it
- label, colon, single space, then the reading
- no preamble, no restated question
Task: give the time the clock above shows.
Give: 12:28
